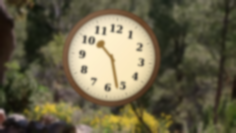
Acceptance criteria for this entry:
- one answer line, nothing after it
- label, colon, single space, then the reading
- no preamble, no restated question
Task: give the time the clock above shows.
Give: 10:27
